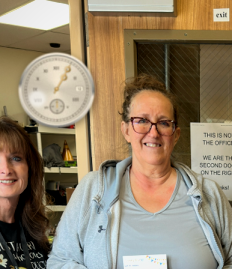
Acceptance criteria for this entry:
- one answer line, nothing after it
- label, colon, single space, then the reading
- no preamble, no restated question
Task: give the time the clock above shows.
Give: 1:05
